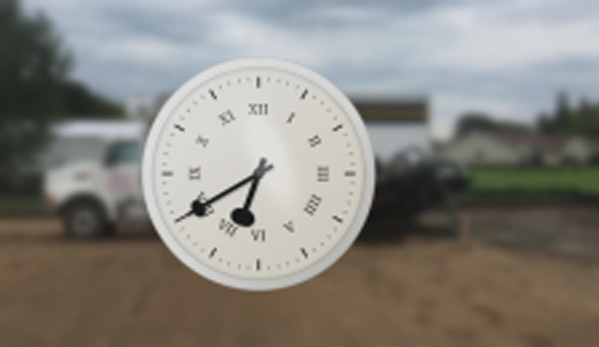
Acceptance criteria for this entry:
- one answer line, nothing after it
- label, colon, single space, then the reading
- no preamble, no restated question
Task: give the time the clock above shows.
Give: 6:40
